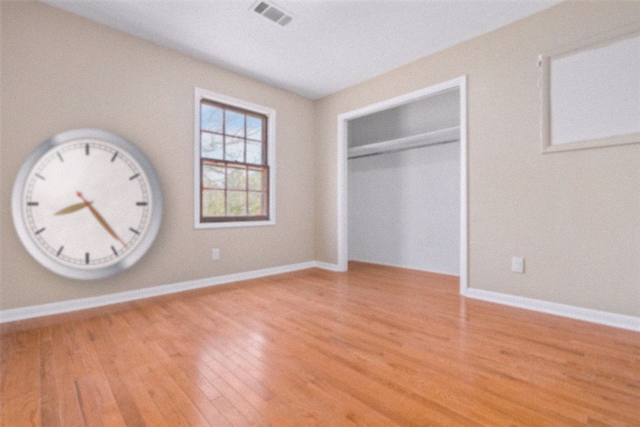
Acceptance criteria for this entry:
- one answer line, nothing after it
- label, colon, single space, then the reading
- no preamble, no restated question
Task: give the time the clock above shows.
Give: 8:23:23
